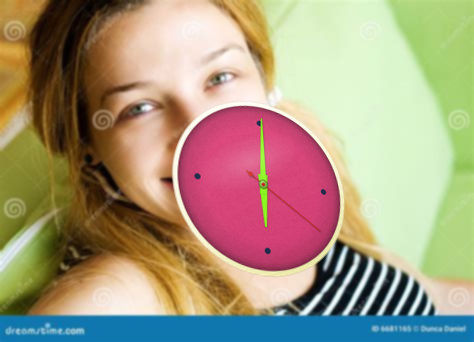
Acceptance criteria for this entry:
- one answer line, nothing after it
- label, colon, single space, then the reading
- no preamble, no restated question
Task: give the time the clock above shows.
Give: 6:00:21
